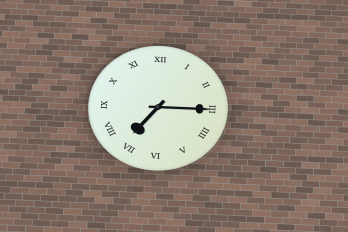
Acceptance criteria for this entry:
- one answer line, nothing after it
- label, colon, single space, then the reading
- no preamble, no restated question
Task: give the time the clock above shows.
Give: 7:15
